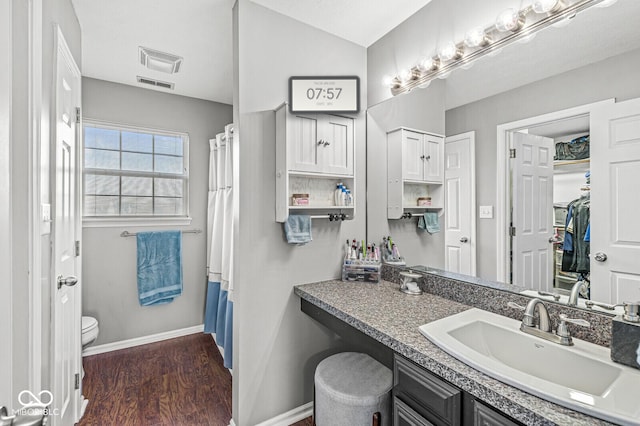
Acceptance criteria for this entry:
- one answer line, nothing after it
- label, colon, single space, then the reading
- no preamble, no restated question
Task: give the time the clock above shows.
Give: 7:57
